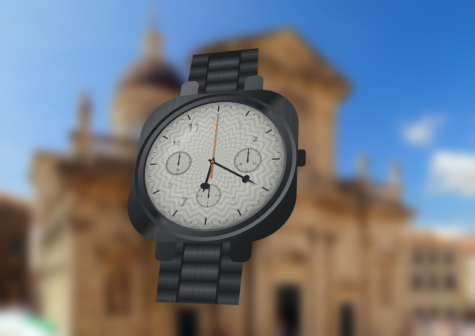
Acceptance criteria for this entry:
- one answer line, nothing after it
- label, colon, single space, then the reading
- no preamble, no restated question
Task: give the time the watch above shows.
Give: 6:20
